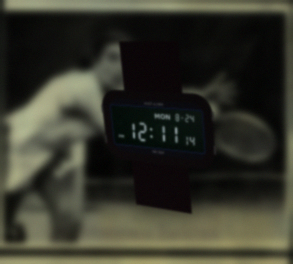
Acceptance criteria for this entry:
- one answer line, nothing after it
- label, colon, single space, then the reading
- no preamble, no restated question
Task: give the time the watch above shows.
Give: 12:11
